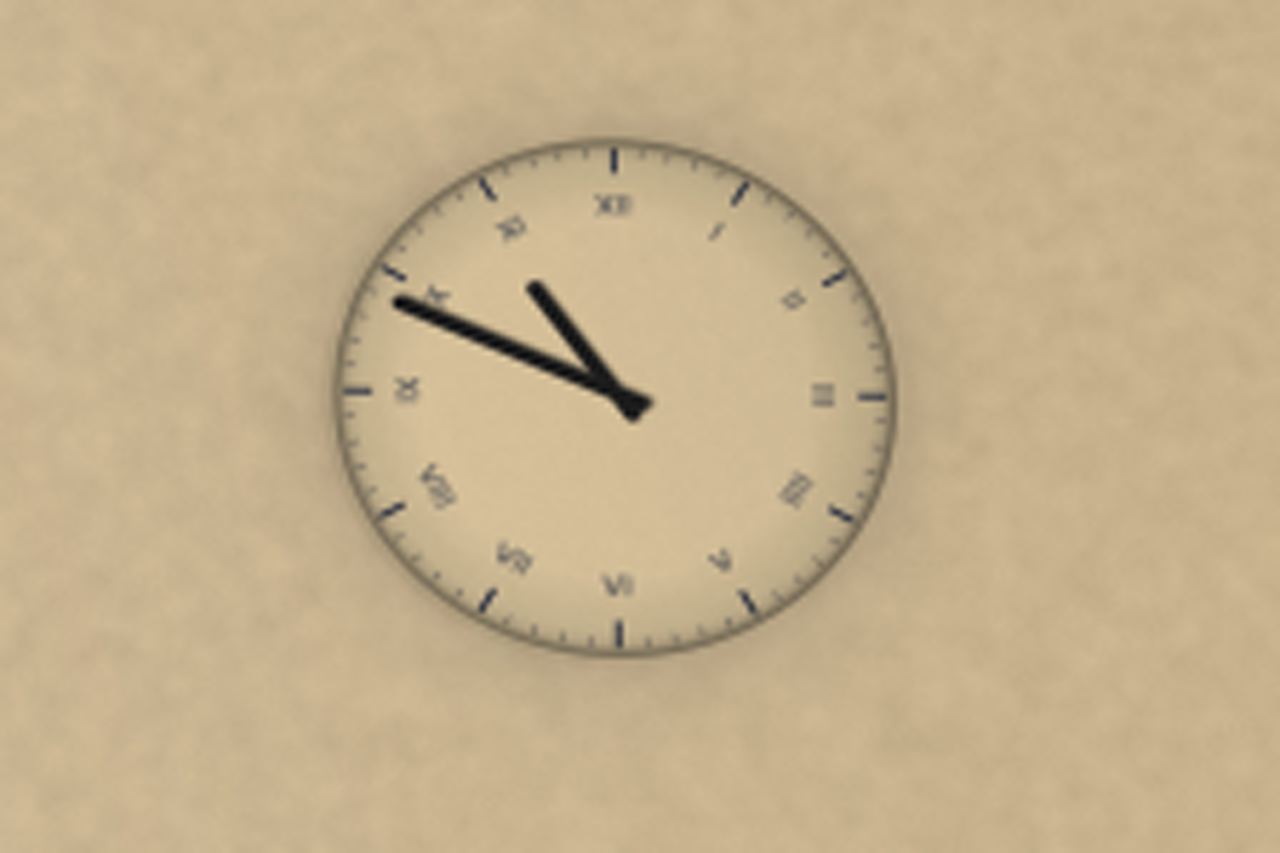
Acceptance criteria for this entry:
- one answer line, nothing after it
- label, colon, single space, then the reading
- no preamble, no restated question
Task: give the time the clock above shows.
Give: 10:49
